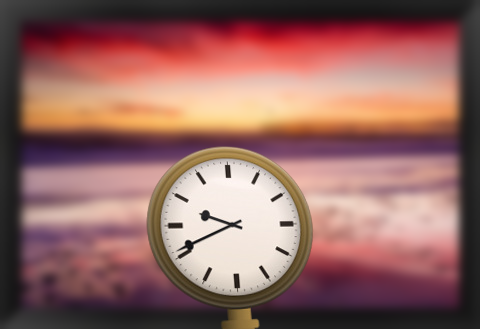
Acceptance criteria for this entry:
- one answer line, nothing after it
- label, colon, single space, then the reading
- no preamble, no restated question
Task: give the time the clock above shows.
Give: 9:41
